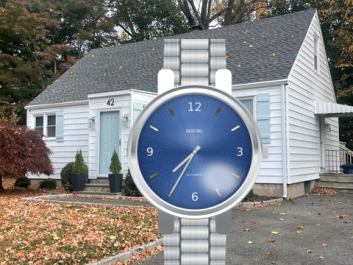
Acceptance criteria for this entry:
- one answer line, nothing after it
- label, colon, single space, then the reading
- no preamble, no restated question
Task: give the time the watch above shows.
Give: 7:35
